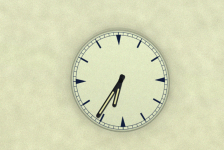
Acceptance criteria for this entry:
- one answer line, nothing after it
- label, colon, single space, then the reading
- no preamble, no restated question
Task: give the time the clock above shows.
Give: 6:36
